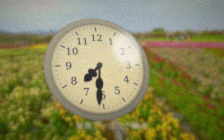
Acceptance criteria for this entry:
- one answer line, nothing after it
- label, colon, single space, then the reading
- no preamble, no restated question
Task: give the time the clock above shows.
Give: 7:31
